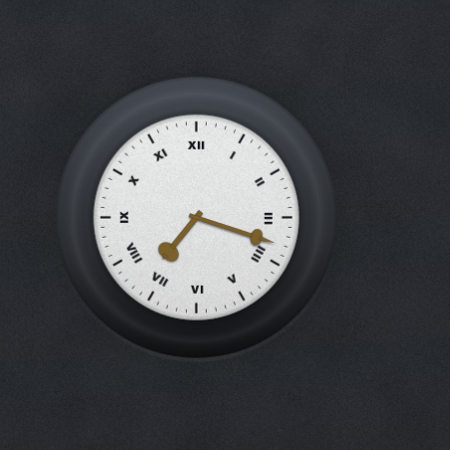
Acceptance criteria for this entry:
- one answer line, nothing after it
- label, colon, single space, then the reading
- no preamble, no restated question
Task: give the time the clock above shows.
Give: 7:18
